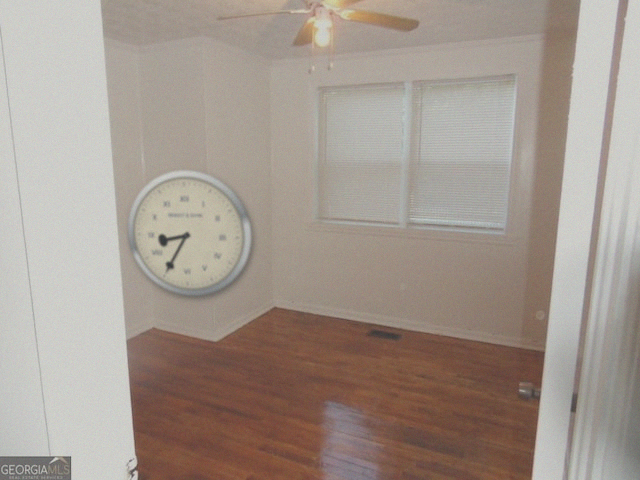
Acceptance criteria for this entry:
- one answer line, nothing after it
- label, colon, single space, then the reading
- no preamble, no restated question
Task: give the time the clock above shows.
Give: 8:35
